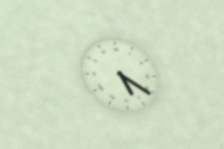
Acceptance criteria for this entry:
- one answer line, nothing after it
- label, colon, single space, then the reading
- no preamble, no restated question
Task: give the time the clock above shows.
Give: 5:21
